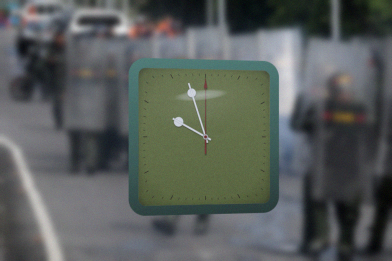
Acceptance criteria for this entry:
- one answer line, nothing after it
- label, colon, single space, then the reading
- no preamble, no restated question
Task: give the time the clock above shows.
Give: 9:57:00
